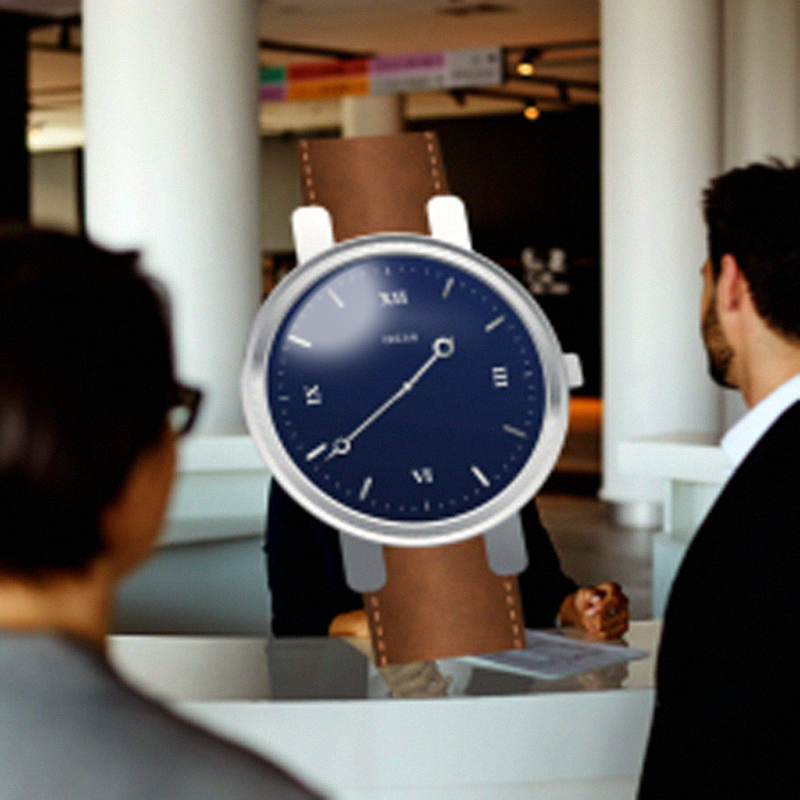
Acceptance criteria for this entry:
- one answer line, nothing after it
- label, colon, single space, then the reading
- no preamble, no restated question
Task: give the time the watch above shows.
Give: 1:39
